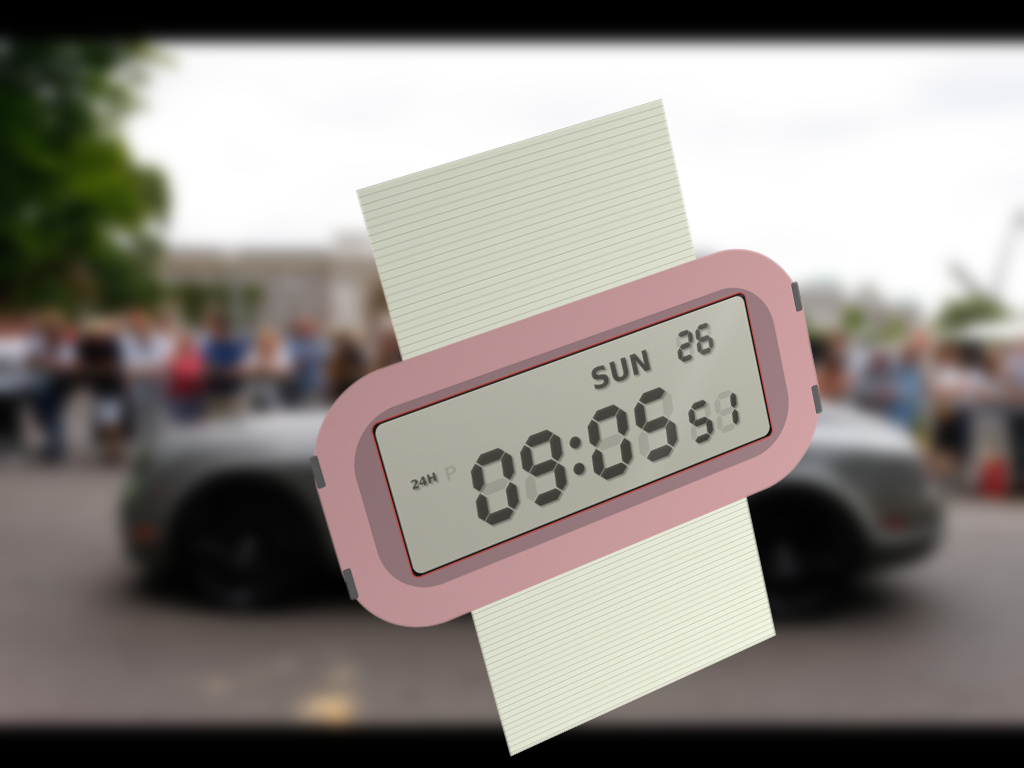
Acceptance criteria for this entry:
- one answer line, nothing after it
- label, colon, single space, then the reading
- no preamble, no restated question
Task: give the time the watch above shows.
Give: 9:05:51
